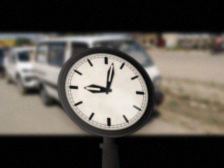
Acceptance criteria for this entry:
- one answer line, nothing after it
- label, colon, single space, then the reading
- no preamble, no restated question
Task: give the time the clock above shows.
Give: 9:02
